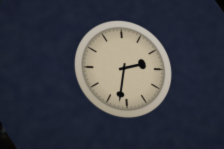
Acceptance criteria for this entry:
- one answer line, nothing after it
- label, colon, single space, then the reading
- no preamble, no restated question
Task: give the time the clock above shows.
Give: 2:32
